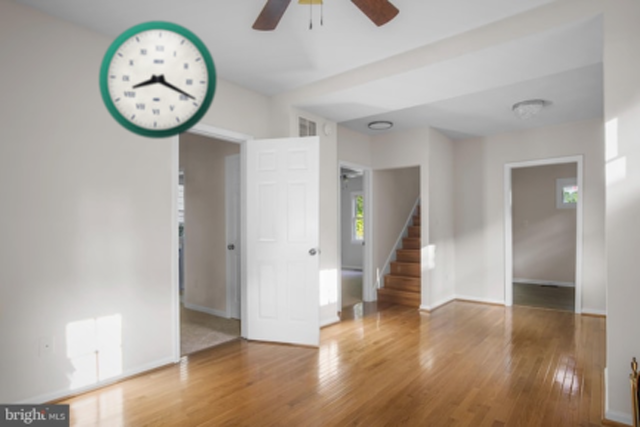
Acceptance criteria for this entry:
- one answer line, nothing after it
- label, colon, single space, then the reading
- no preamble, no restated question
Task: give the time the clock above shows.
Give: 8:19
